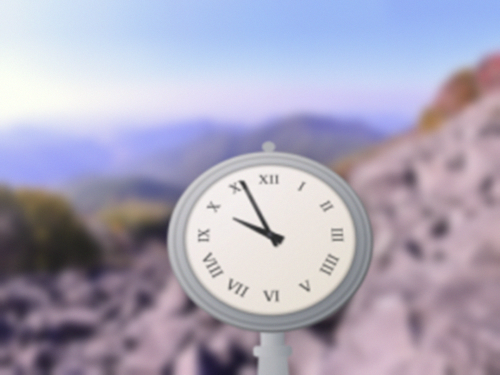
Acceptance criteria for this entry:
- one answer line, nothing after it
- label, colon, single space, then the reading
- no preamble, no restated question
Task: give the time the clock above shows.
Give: 9:56
